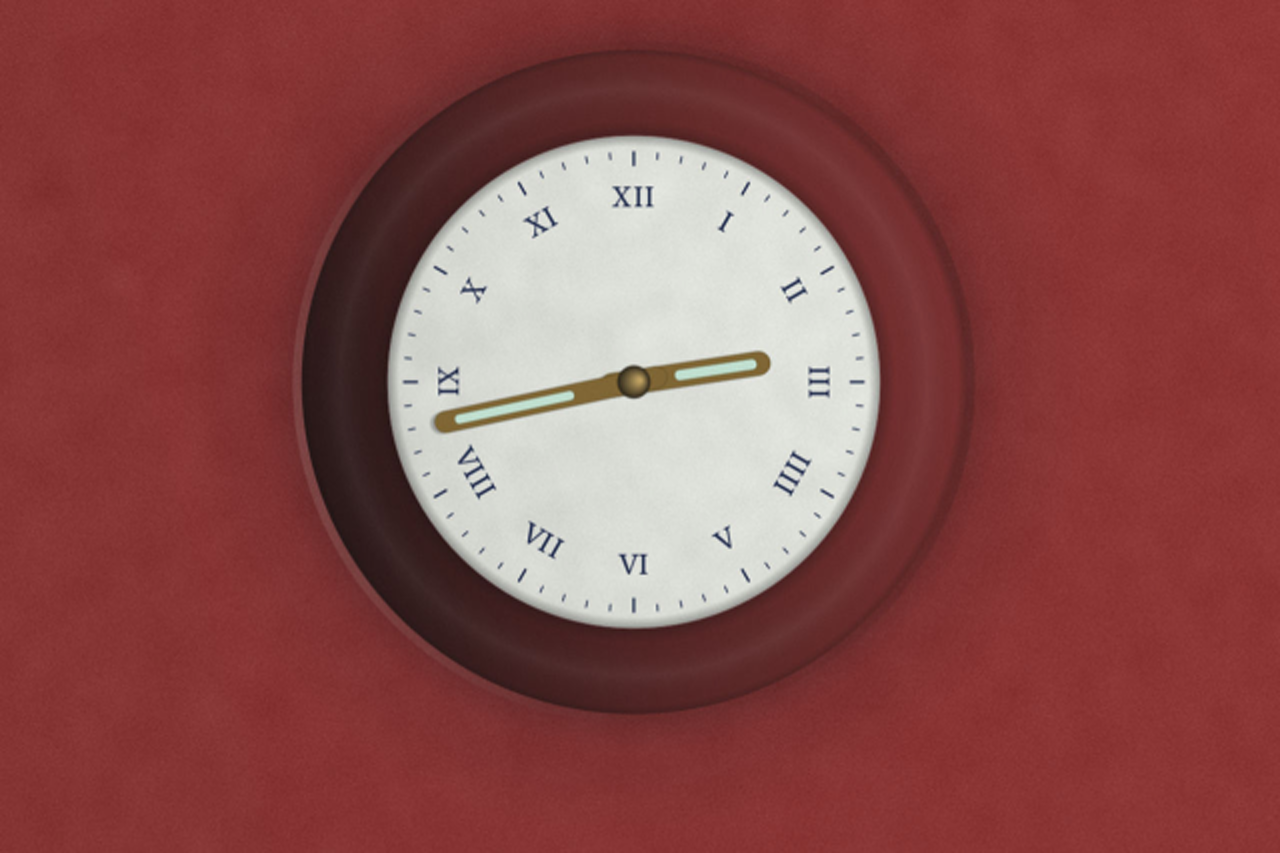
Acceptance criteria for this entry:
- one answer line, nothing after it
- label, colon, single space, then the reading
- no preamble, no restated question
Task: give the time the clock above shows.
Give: 2:43
